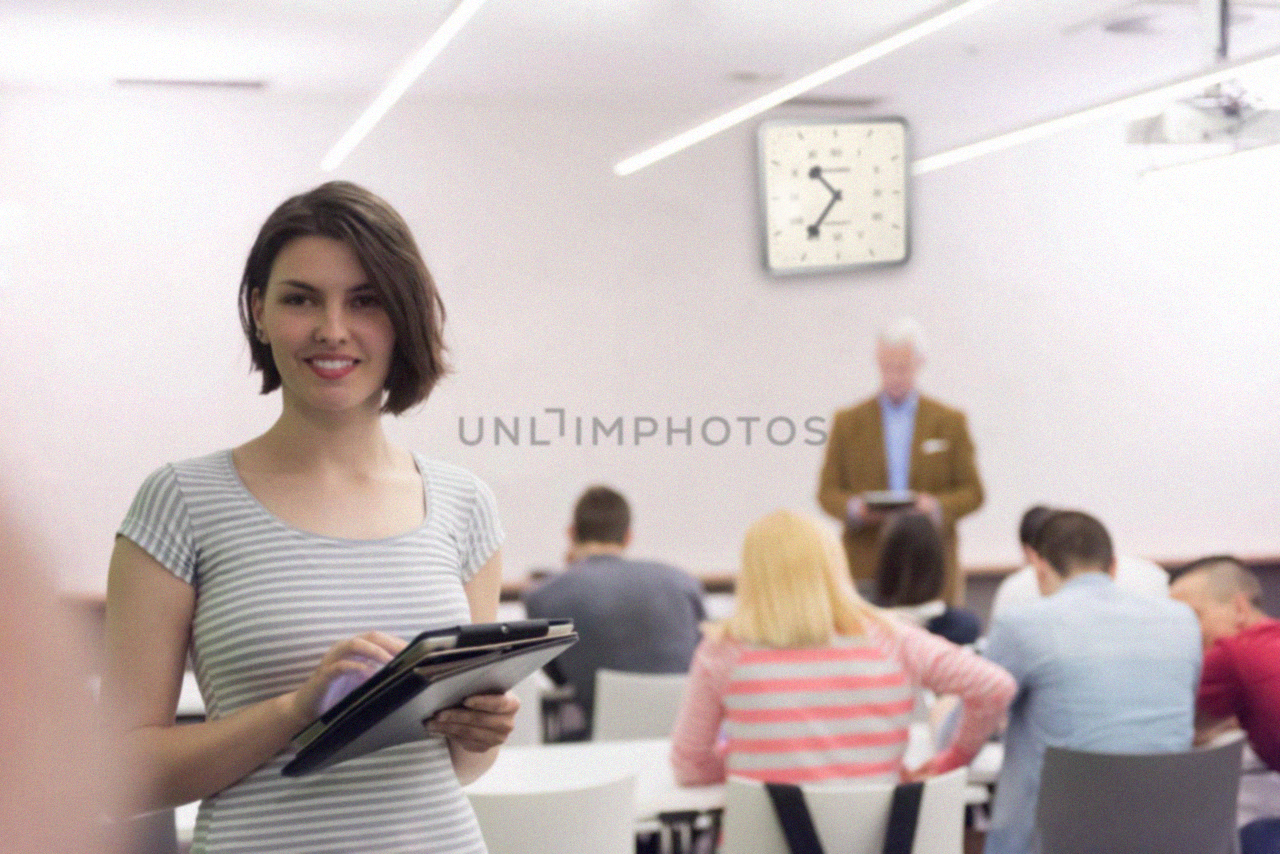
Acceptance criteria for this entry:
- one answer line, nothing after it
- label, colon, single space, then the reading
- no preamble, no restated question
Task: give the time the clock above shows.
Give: 10:36
